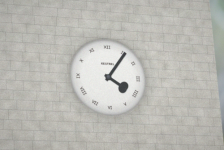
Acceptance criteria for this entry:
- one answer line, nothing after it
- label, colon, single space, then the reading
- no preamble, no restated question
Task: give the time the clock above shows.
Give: 4:06
